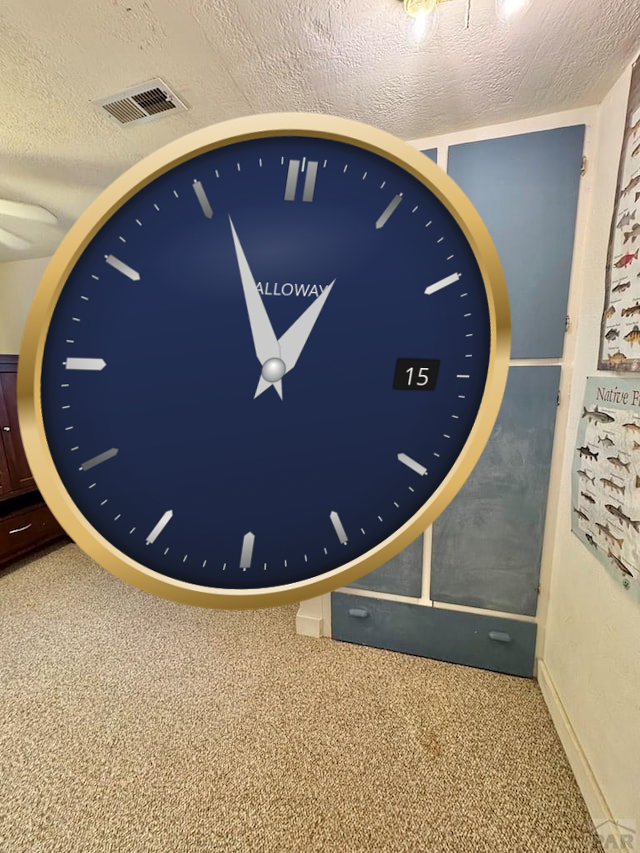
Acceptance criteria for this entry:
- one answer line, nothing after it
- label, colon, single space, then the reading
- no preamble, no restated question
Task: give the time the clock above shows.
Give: 12:56
